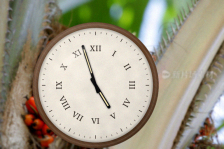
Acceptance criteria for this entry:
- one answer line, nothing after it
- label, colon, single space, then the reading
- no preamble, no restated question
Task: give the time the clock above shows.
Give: 4:57
